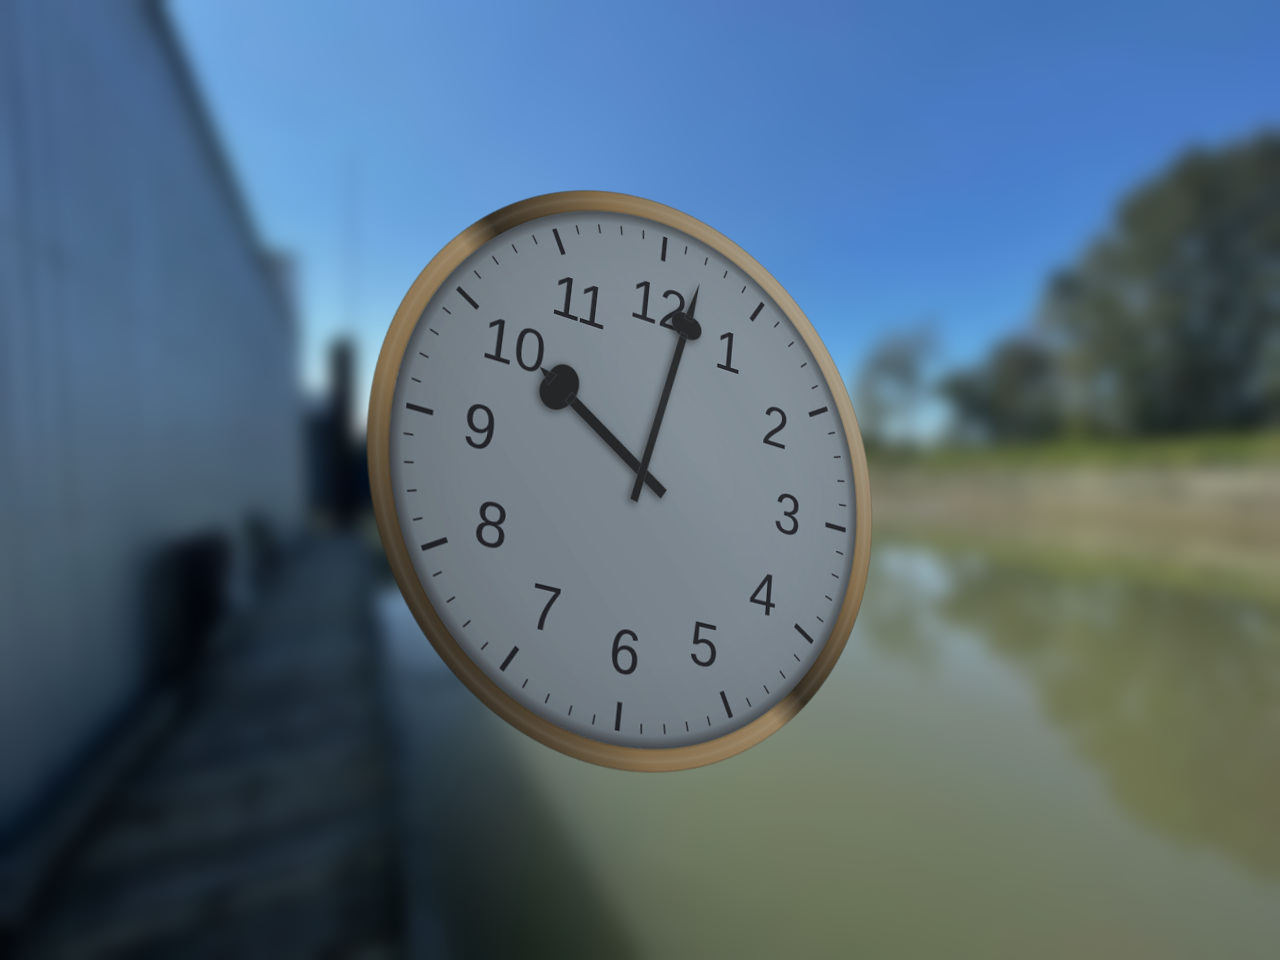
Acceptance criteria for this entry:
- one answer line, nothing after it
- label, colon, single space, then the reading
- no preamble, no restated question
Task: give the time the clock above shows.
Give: 10:02
